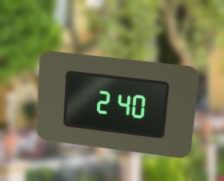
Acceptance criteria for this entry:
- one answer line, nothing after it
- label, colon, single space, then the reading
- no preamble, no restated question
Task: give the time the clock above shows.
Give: 2:40
